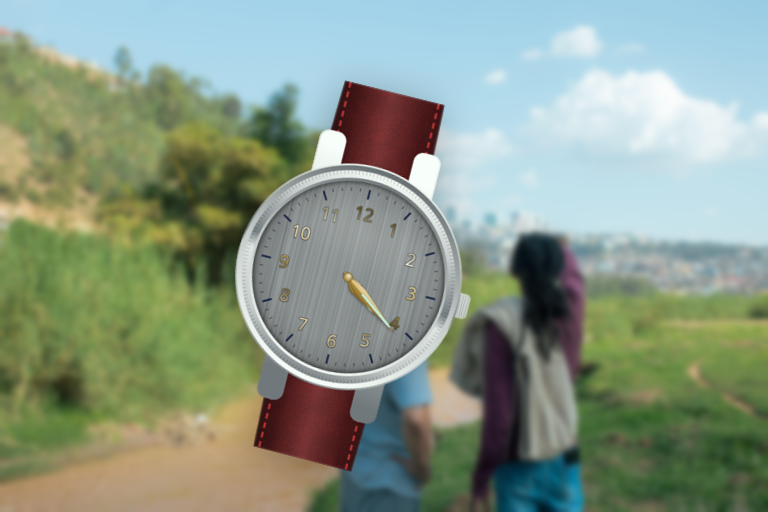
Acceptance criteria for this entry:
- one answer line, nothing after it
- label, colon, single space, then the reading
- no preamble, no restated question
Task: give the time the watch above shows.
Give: 4:21
